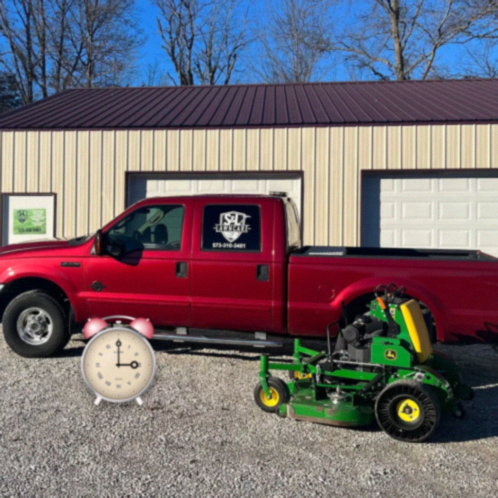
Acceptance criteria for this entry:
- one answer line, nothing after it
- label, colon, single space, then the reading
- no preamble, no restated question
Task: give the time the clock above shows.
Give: 3:00
